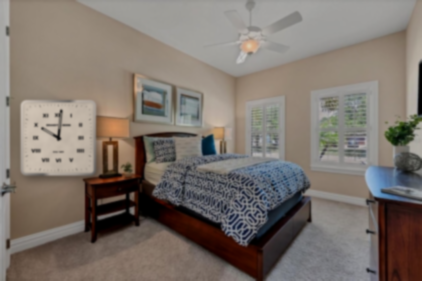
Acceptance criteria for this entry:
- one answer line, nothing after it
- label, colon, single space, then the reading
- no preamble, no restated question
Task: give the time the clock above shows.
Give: 10:01
